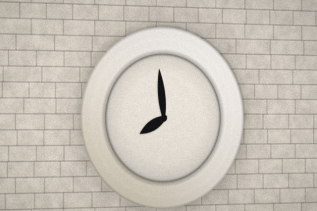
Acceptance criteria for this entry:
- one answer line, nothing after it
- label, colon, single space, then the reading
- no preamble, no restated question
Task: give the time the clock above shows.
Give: 7:59
